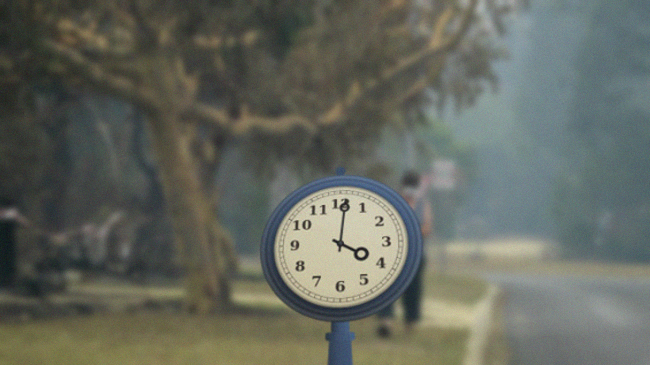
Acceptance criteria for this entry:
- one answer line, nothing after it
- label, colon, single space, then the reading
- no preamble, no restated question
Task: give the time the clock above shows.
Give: 4:01
